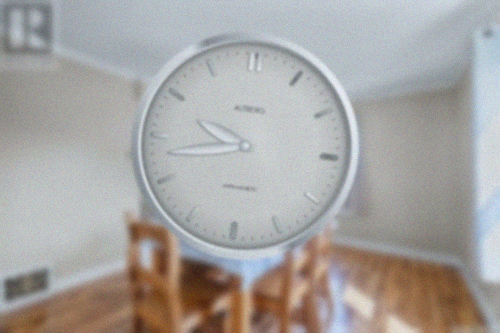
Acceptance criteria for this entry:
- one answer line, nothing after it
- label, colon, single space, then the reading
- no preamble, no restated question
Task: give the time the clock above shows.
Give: 9:43
